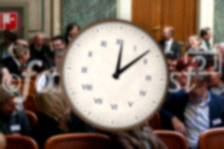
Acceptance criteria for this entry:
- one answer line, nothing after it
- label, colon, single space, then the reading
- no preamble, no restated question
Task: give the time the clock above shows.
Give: 12:08
